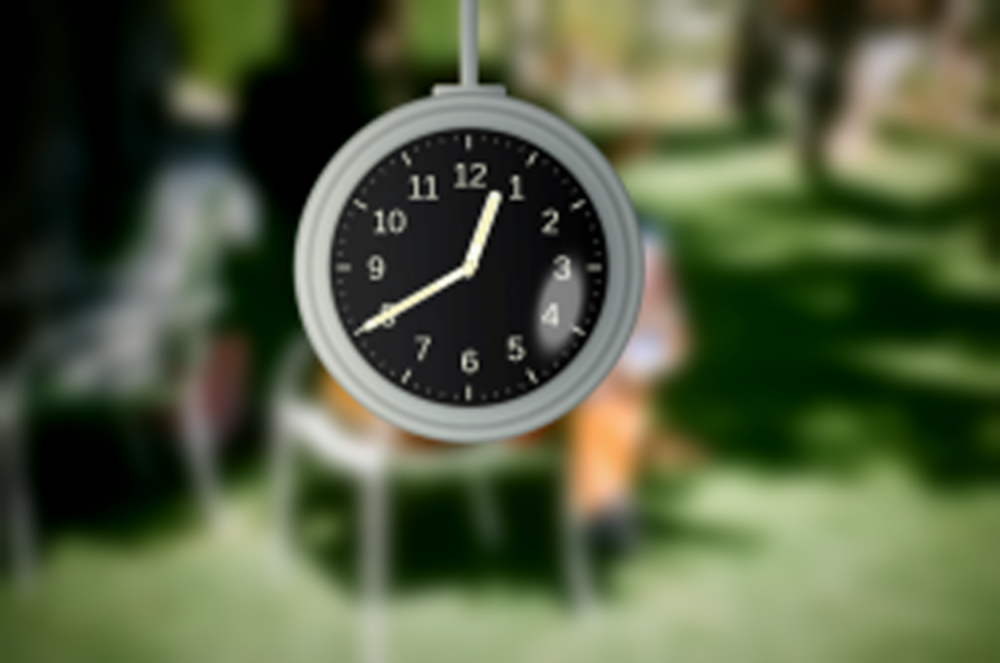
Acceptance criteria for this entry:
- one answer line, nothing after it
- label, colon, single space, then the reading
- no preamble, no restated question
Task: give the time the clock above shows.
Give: 12:40
